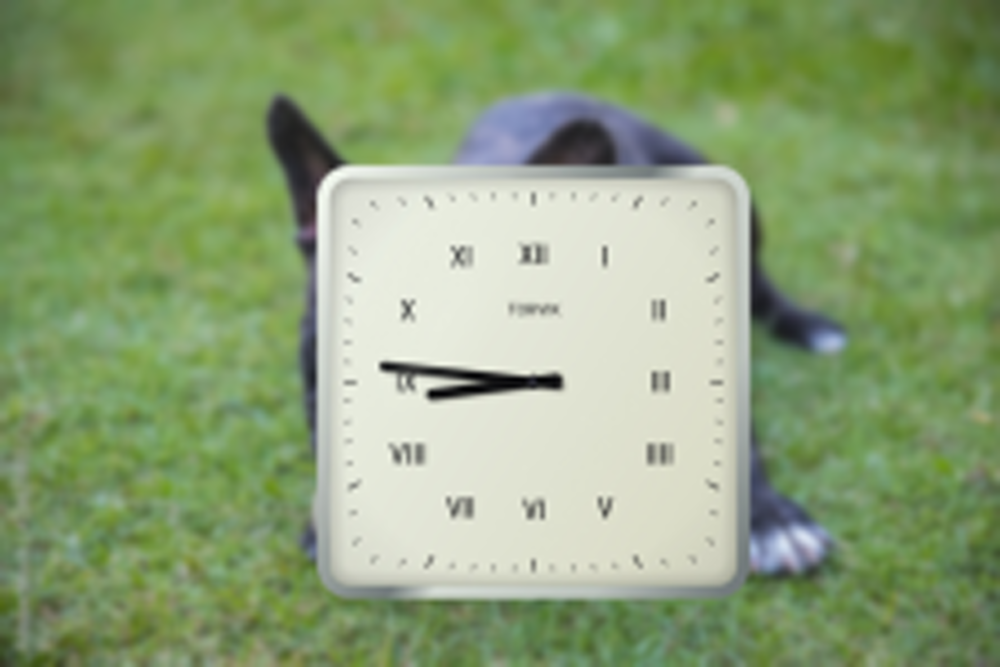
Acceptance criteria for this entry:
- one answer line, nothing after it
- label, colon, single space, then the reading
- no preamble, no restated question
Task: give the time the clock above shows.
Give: 8:46
